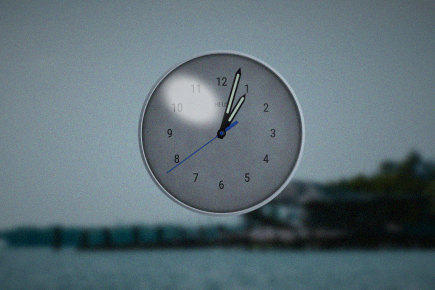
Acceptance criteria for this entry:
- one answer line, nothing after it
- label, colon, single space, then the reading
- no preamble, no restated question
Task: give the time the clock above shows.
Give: 1:02:39
